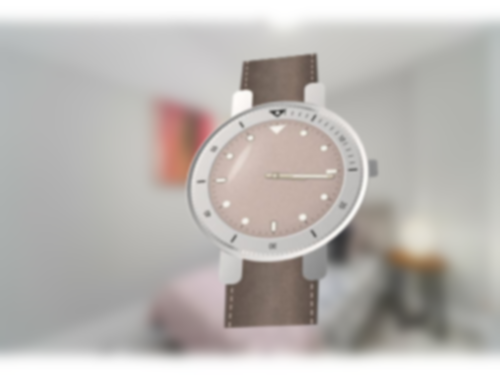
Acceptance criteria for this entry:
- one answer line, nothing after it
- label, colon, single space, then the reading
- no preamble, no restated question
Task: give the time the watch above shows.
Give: 3:16
